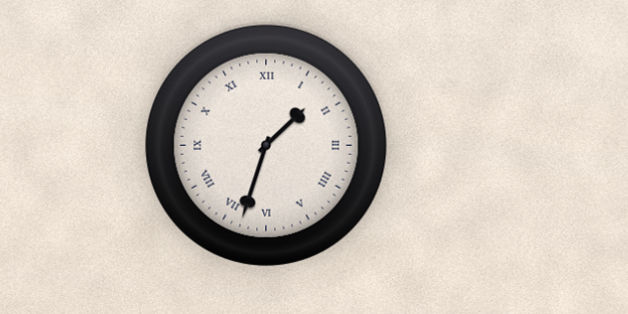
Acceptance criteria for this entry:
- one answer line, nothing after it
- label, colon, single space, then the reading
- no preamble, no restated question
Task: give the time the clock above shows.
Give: 1:33
